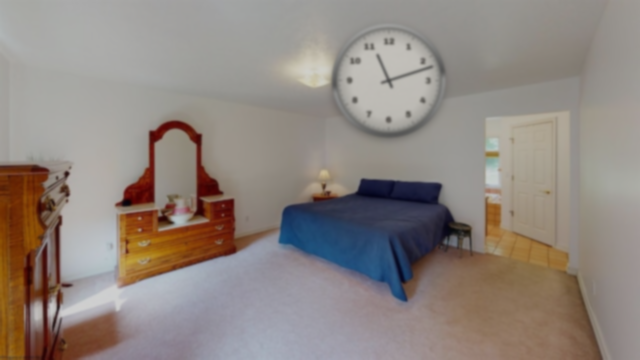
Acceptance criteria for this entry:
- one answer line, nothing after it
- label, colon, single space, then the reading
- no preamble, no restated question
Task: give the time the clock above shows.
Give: 11:12
